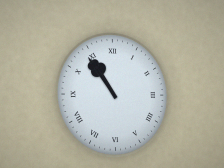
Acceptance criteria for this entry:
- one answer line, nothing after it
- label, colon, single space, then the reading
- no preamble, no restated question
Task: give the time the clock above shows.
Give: 10:54
